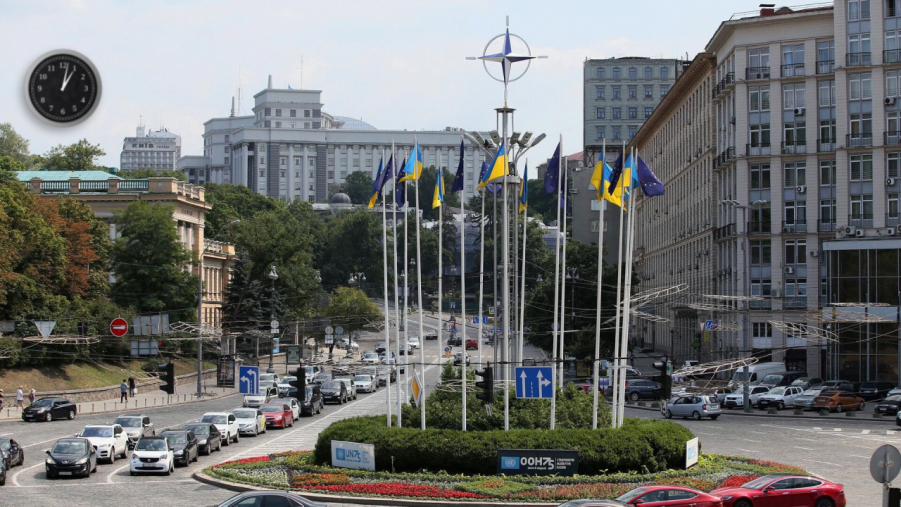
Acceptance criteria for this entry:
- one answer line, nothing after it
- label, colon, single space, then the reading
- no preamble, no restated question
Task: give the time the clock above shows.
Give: 1:02
